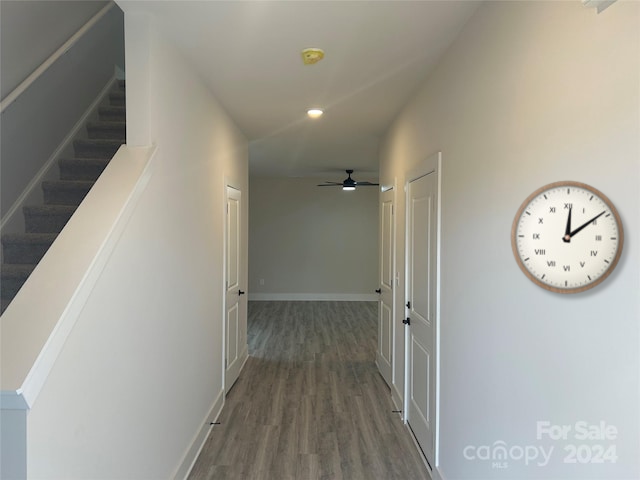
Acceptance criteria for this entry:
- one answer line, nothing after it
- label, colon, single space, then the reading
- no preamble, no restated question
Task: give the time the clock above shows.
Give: 12:09
